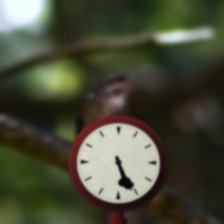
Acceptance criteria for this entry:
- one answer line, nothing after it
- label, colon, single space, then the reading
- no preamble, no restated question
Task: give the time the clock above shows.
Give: 5:26
